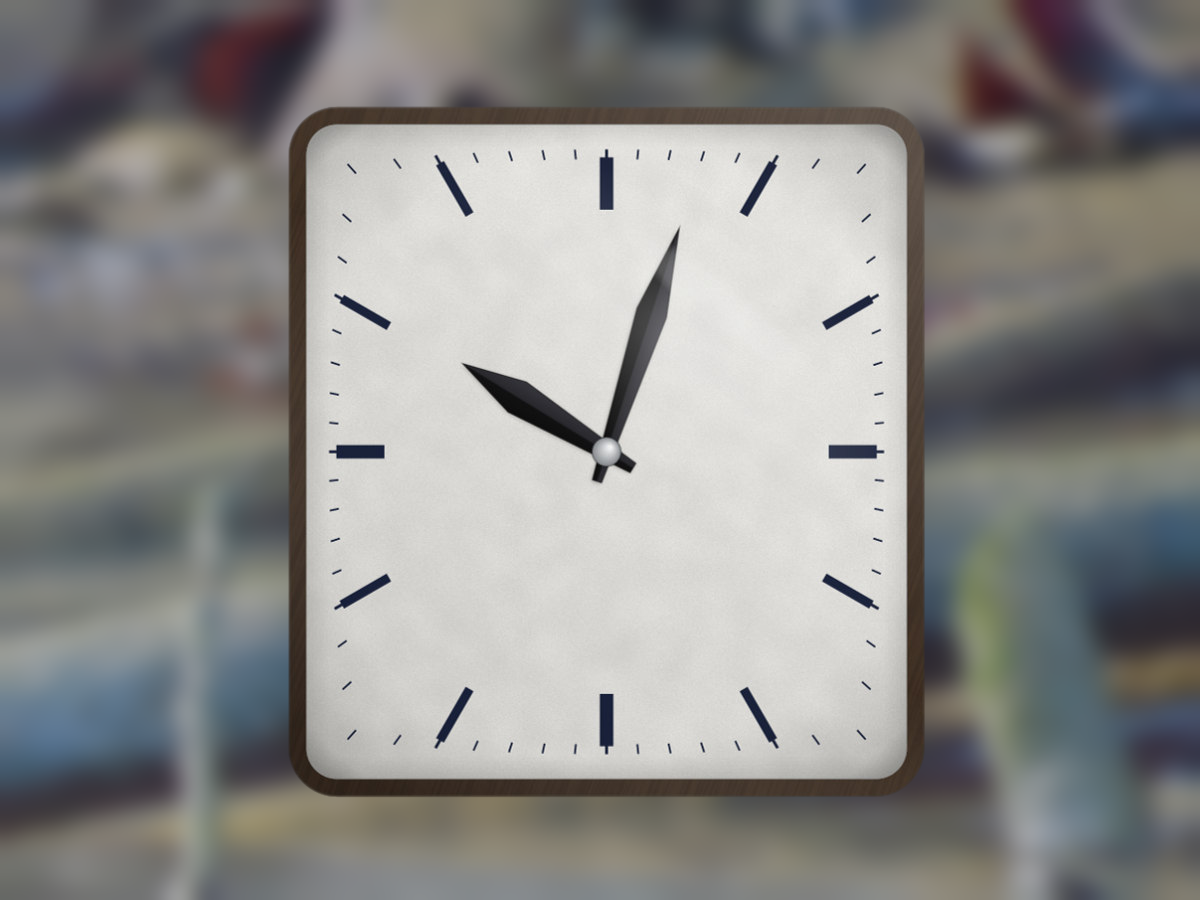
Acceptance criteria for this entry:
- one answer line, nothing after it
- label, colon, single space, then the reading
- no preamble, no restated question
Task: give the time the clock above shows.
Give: 10:03
